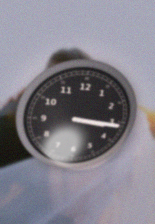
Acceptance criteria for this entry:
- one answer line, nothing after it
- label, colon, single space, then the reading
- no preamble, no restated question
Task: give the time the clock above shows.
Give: 3:16
